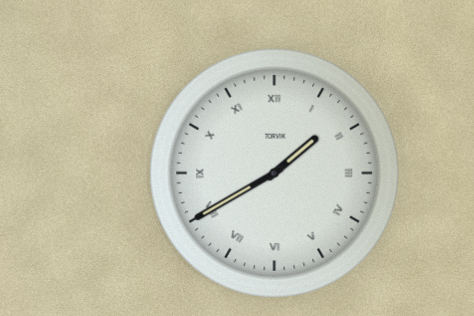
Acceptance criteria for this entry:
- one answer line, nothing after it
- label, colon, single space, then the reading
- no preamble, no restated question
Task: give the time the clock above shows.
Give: 1:40
